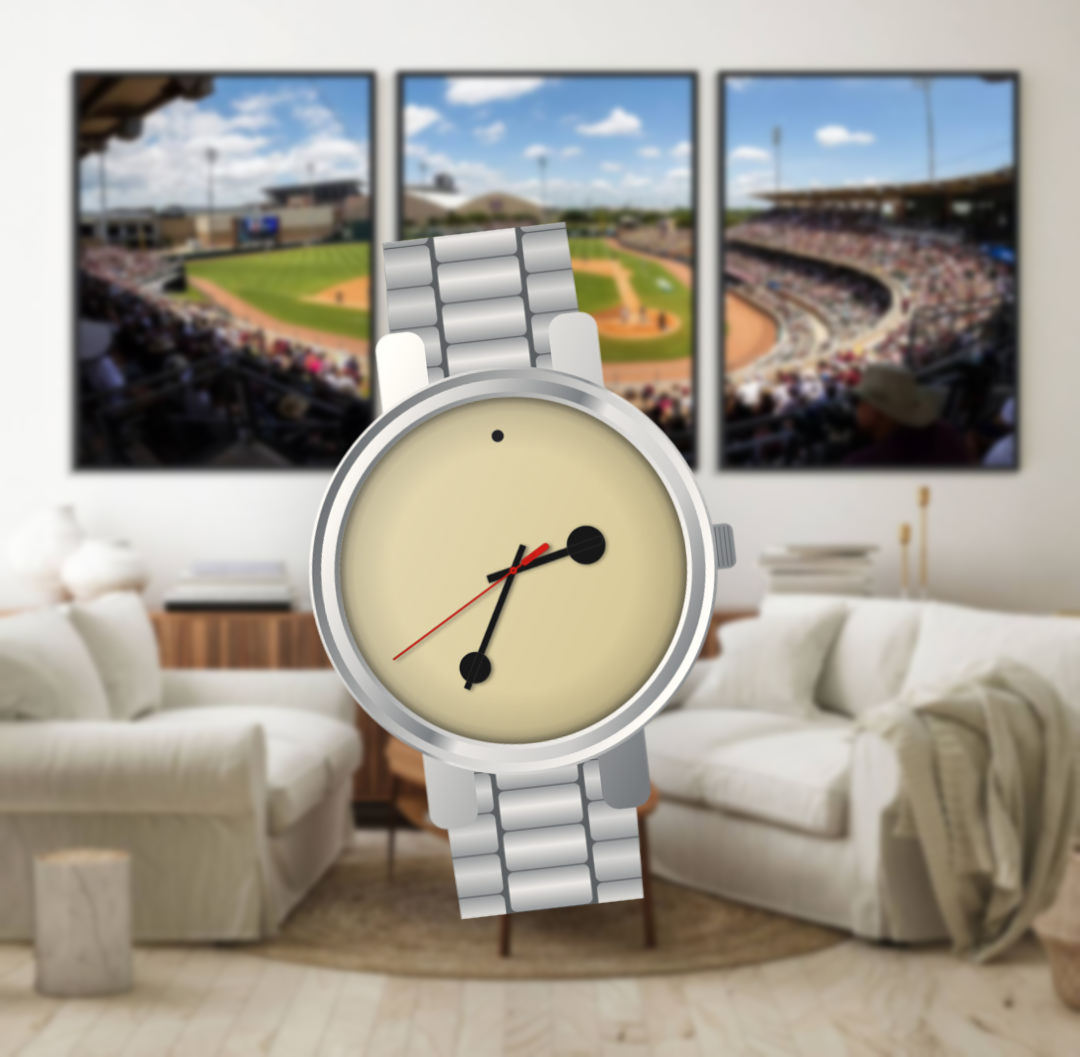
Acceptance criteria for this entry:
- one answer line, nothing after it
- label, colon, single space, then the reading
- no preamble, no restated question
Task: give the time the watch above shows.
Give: 2:34:40
